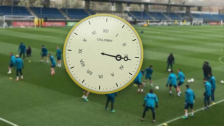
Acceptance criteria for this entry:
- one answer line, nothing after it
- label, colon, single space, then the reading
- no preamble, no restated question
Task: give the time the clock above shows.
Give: 3:16
